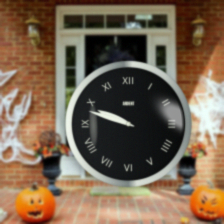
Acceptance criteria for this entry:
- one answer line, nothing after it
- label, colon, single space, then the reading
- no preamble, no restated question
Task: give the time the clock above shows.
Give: 9:48
